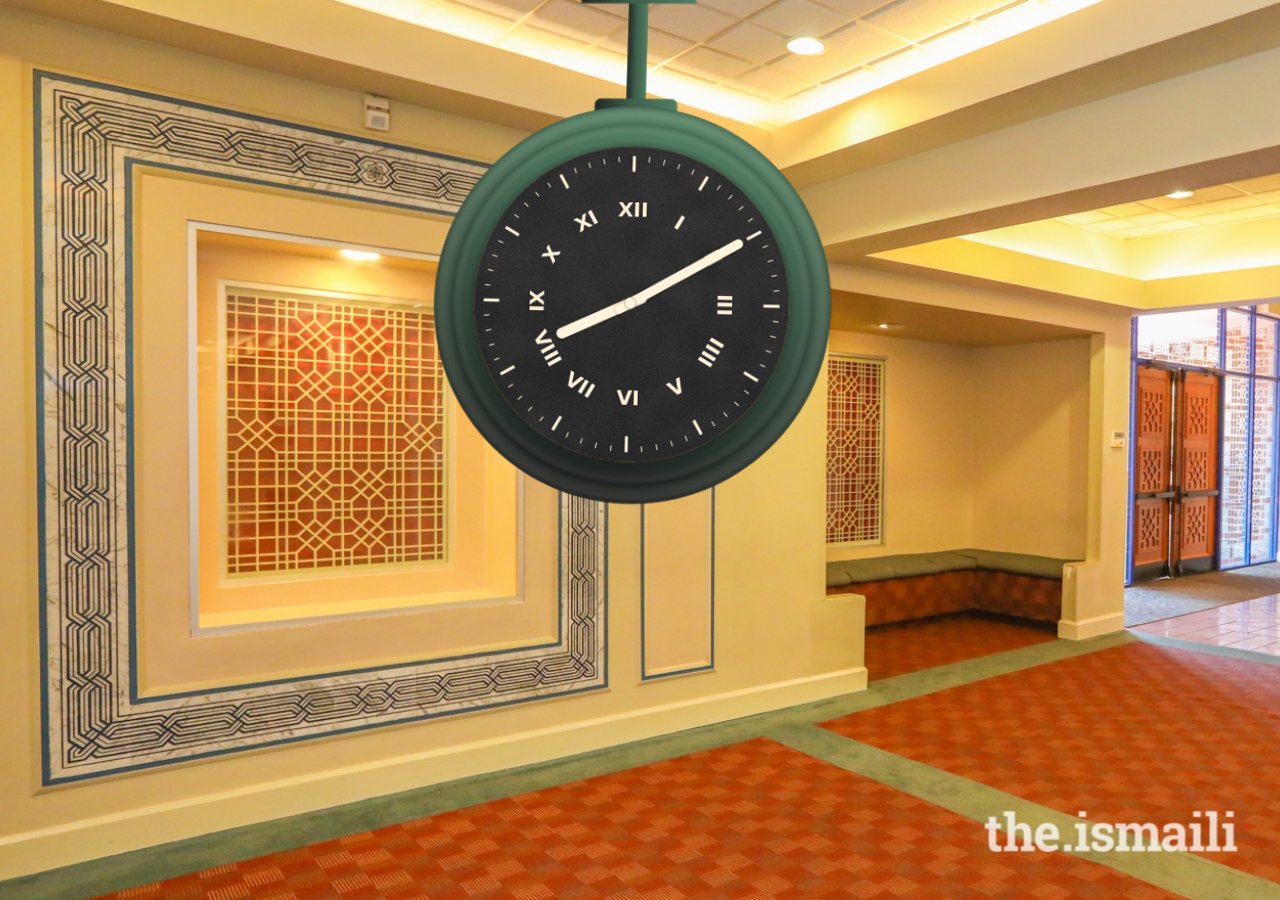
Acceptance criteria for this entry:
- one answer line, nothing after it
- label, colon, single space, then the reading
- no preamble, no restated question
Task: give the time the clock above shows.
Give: 8:10
